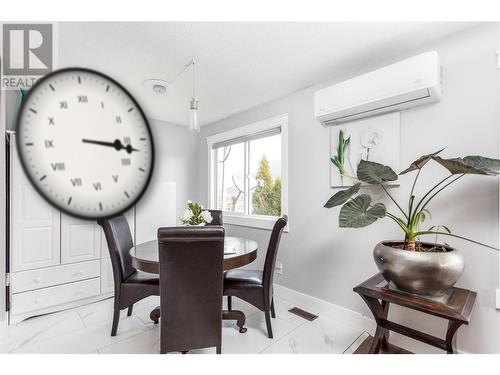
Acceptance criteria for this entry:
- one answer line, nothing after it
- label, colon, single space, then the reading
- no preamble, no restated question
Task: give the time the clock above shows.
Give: 3:17
